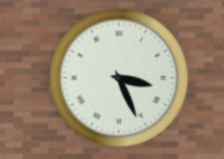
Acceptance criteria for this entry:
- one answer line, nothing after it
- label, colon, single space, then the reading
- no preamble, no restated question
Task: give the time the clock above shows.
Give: 3:26
